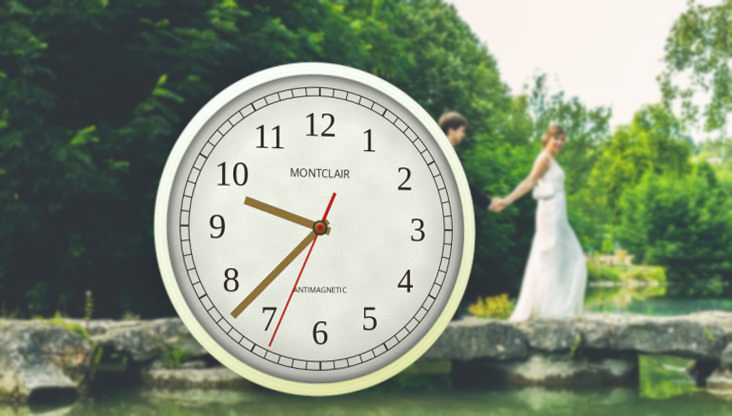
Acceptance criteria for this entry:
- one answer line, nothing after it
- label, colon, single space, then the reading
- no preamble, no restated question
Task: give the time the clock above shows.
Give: 9:37:34
